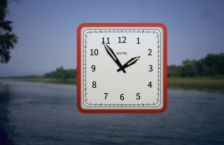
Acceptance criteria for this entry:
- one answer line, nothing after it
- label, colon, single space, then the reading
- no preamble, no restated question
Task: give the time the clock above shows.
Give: 1:54
